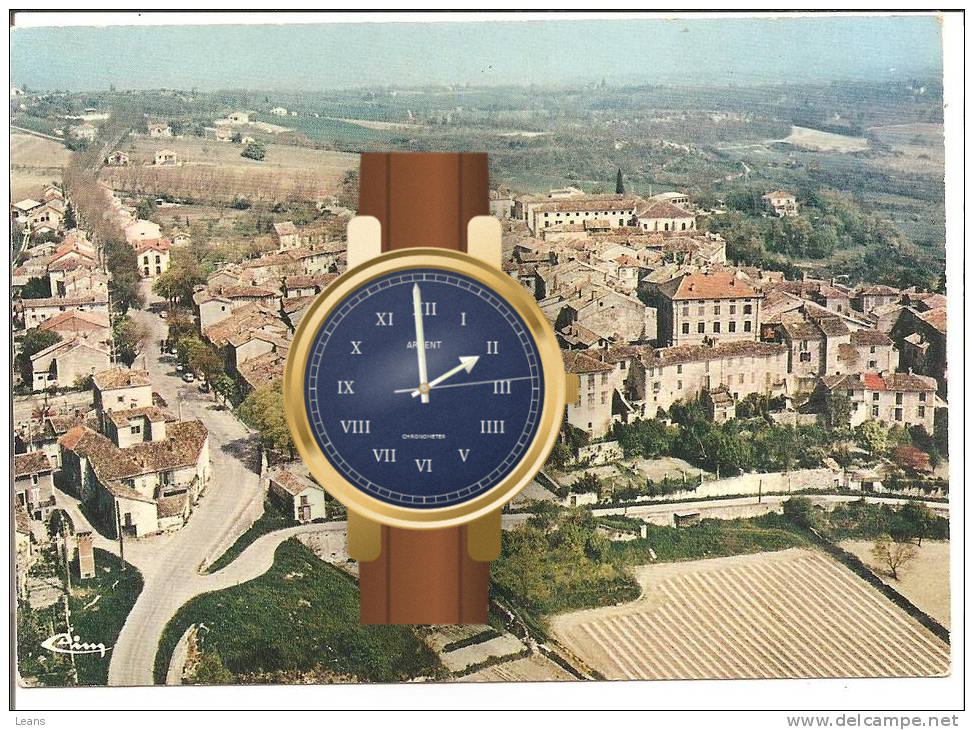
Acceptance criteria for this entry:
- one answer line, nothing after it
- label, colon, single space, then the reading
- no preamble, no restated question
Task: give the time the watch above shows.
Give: 1:59:14
